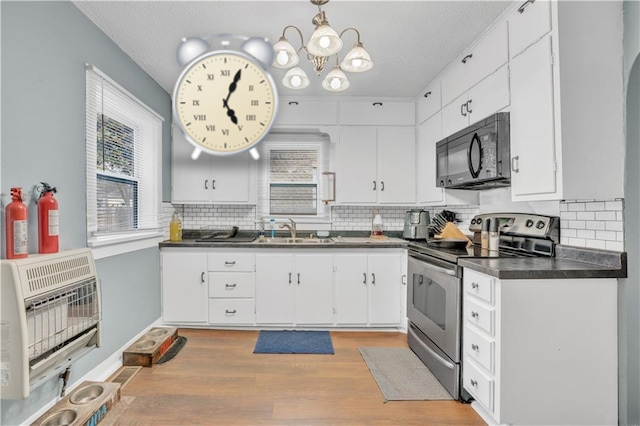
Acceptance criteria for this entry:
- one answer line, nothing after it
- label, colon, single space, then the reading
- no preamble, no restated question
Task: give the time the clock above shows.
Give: 5:04
